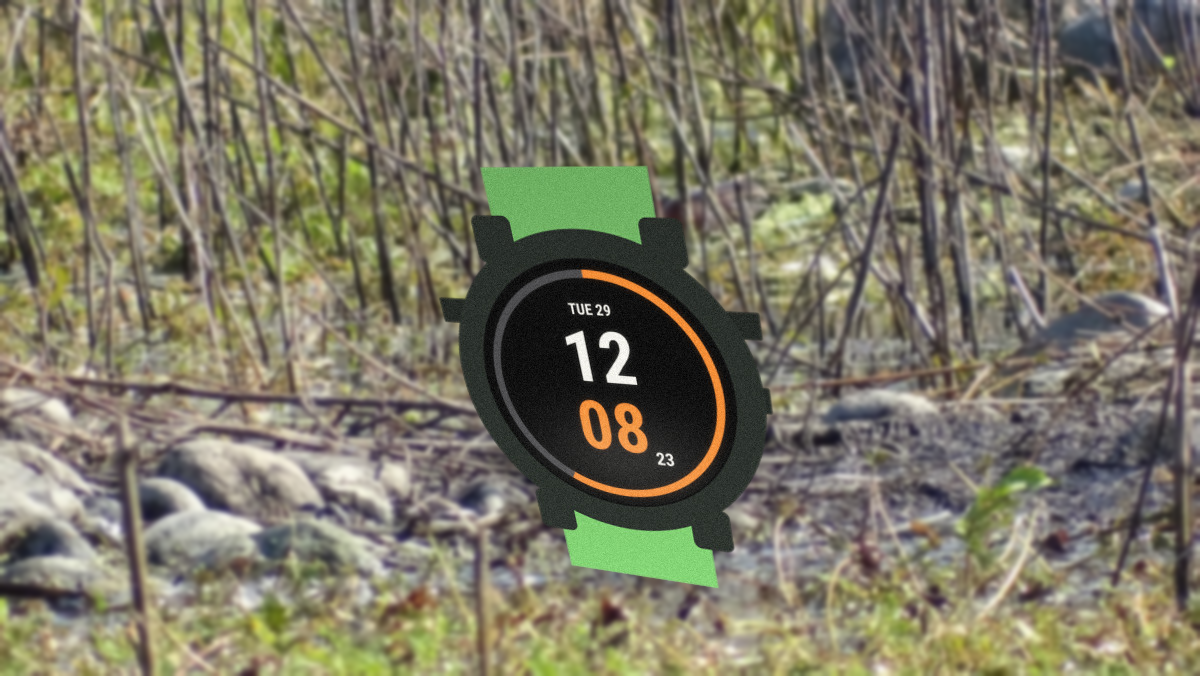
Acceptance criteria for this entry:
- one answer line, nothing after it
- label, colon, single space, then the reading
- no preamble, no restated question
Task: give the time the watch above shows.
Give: 12:08:23
